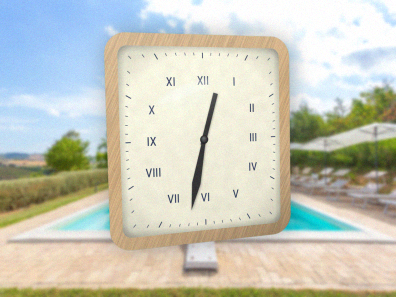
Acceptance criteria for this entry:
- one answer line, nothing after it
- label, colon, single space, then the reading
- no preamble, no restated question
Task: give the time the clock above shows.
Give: 12:32
